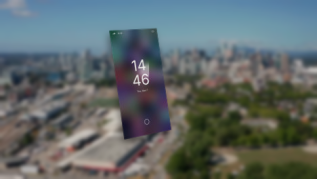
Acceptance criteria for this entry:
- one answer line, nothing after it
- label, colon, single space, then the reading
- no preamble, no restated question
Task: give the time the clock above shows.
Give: 14:46
